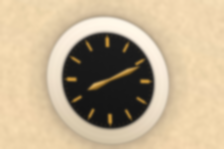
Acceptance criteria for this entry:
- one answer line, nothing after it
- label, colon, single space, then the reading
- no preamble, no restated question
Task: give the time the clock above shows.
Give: 8:11
